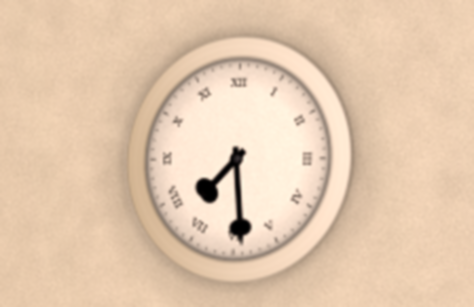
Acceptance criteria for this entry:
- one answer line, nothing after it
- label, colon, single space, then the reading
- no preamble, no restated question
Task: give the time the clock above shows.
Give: 7:29
